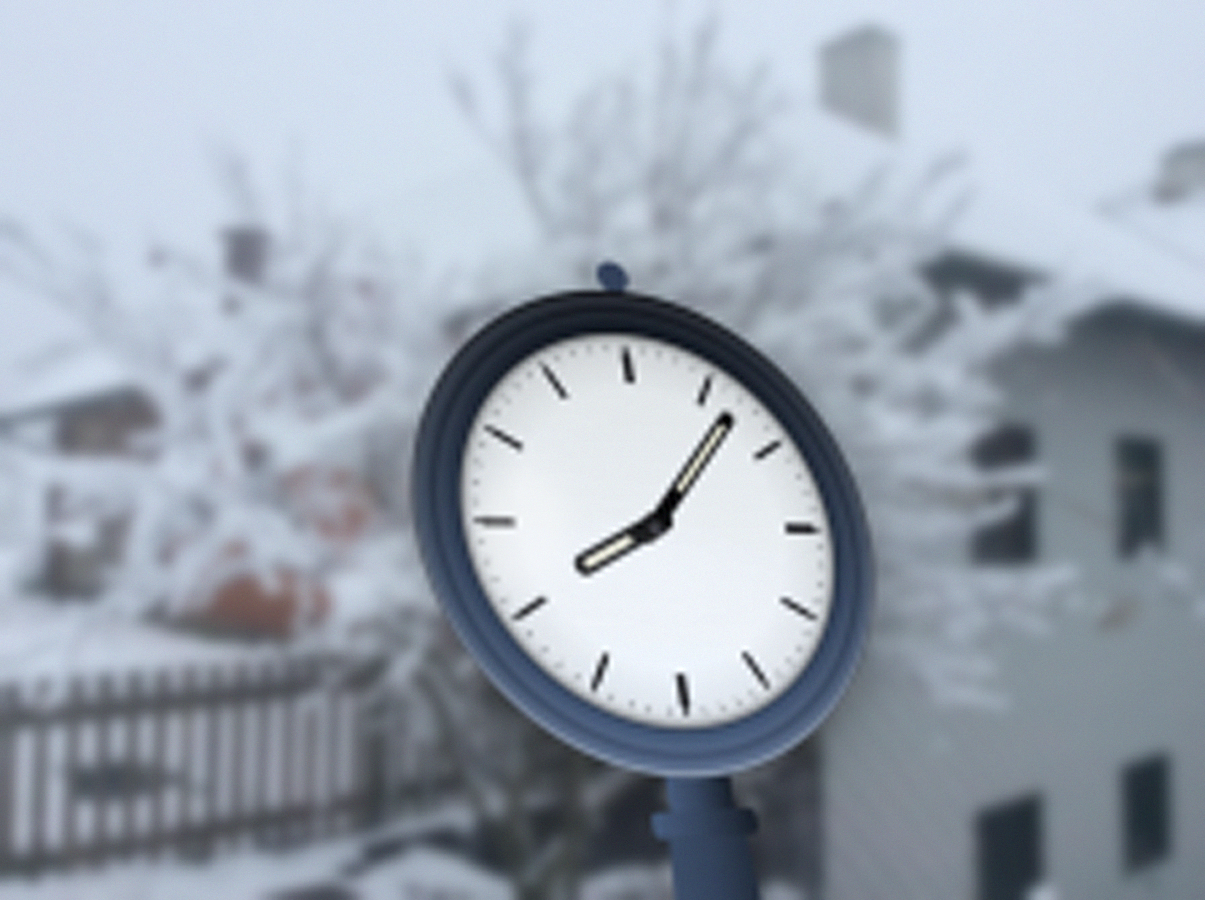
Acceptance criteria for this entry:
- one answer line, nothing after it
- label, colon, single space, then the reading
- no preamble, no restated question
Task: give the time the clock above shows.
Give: 8:07
